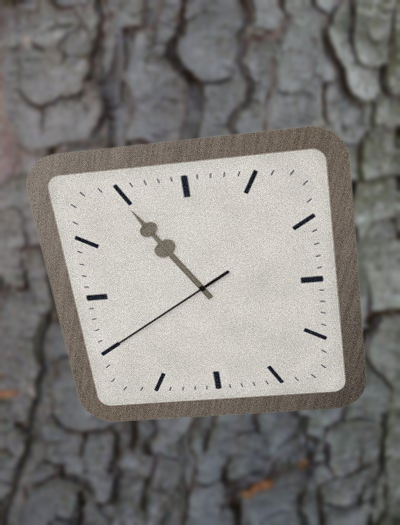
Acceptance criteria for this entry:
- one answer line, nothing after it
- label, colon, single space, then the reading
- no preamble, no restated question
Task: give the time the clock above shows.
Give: 10:54:40
